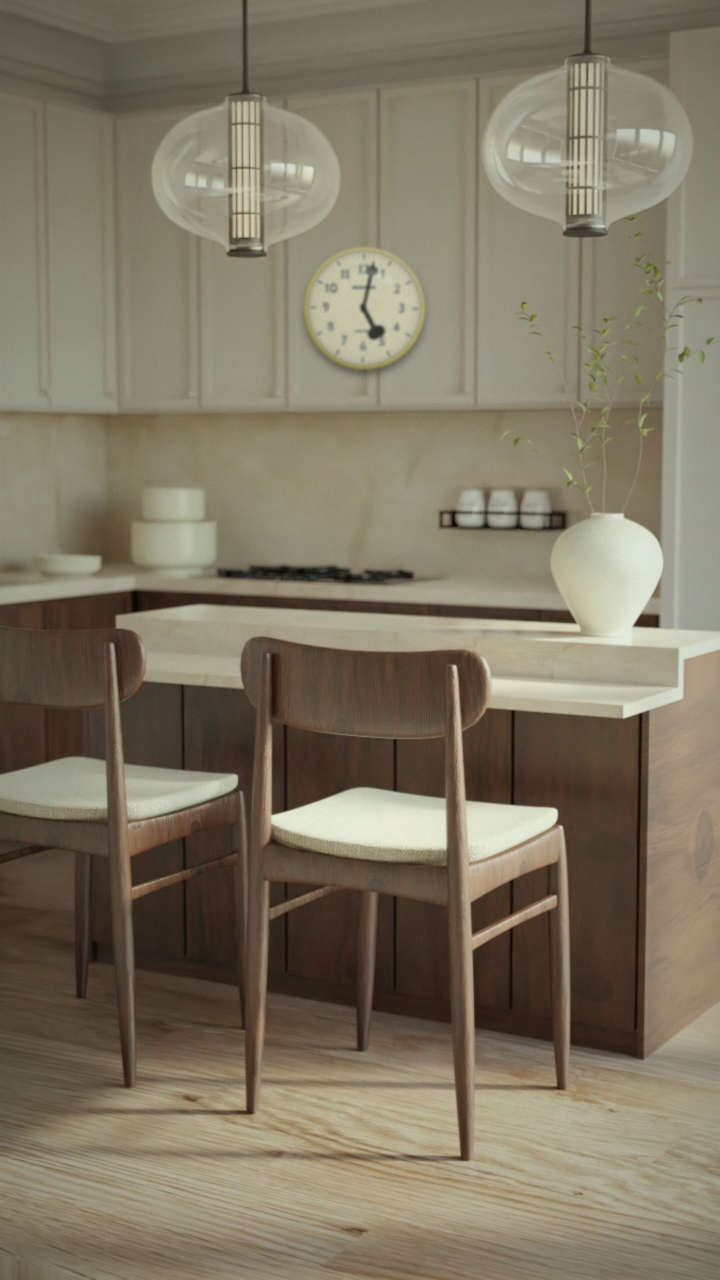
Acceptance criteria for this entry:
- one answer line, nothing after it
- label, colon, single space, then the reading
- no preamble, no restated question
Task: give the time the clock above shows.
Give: 5:02
